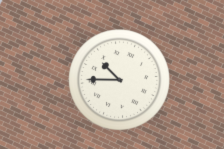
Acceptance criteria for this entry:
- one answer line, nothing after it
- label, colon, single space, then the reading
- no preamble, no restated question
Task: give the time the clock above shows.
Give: 9:41
